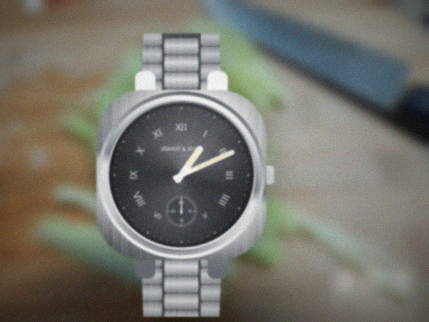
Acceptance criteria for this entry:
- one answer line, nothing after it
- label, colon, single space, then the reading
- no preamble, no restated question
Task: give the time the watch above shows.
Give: 1:11
